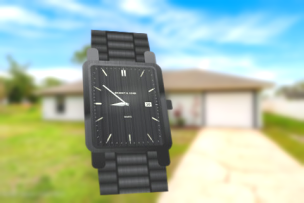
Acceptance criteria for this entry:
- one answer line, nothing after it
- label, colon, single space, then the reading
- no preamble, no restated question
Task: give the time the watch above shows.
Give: 8:52
